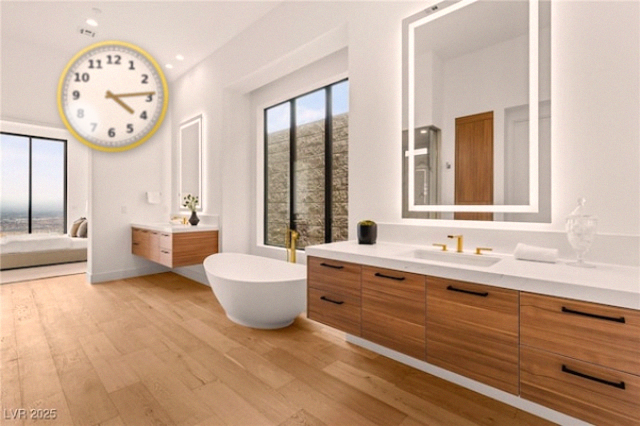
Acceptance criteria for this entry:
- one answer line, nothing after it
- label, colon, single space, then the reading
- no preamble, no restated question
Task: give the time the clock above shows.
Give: 4:14
